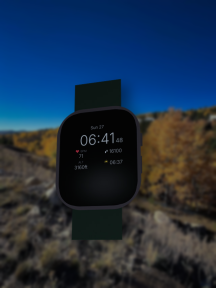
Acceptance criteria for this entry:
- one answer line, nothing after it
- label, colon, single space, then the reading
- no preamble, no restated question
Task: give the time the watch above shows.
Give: 6:41
